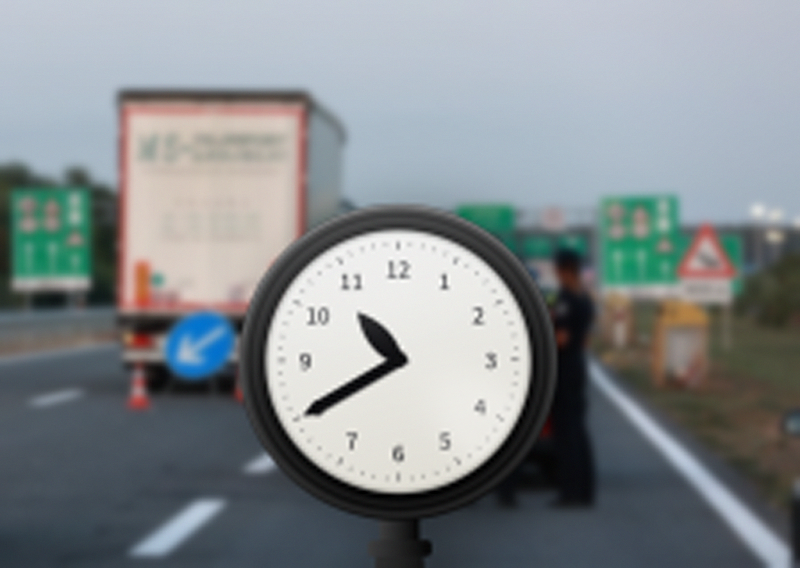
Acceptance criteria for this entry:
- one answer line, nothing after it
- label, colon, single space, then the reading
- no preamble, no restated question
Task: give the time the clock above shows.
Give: 10:40
